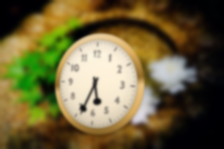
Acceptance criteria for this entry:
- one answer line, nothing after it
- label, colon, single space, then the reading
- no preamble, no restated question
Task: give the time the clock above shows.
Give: 5:34
